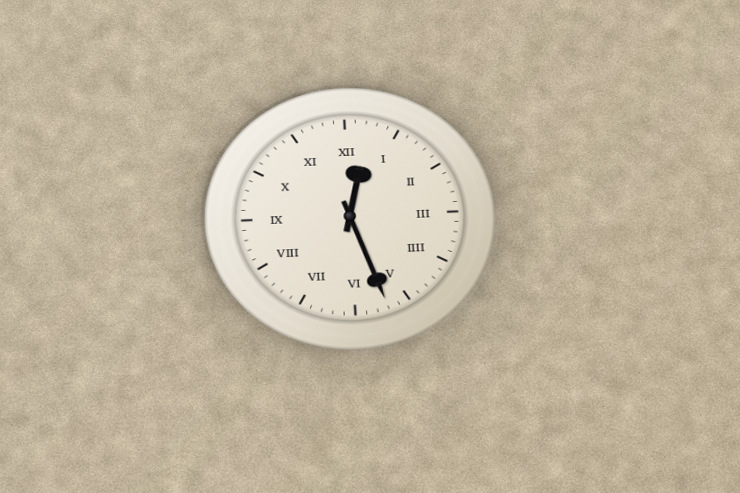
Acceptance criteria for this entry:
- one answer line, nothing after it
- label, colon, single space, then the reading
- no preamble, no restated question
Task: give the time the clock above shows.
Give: 12:27
